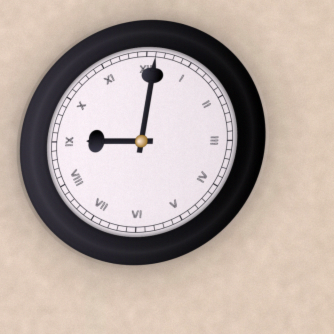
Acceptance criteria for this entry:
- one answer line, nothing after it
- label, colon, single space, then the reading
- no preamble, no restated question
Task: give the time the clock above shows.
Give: 9:01
